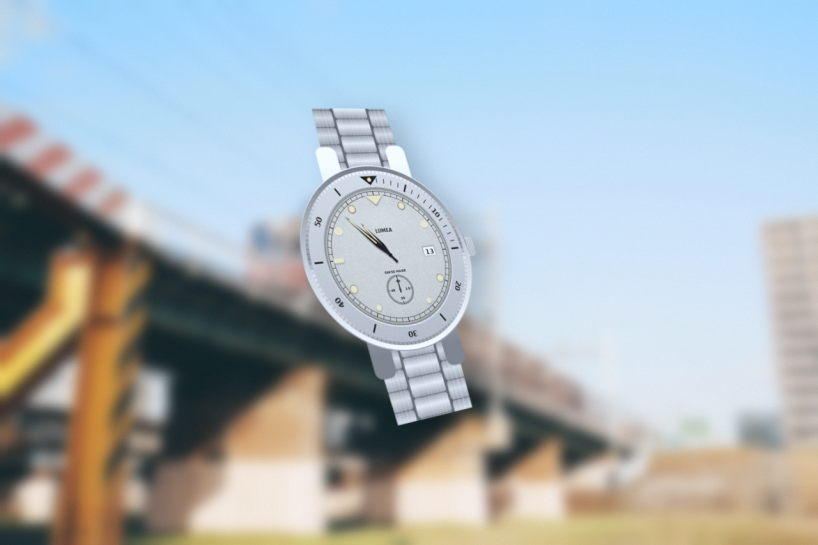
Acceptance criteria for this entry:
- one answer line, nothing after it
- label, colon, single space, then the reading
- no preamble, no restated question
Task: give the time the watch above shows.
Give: 10:53
